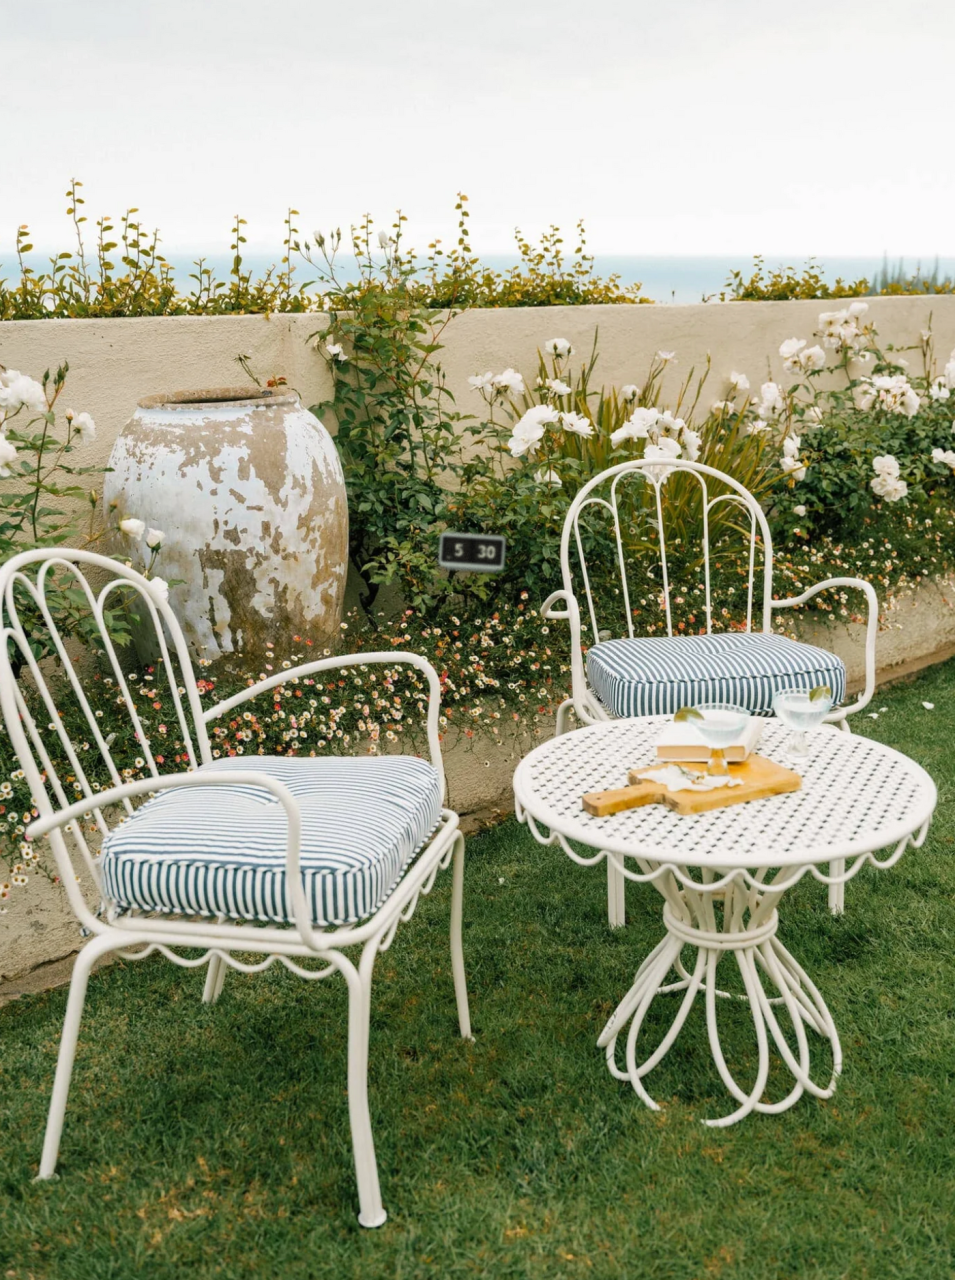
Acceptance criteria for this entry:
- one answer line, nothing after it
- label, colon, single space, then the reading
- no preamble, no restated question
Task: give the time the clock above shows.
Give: 5:30
